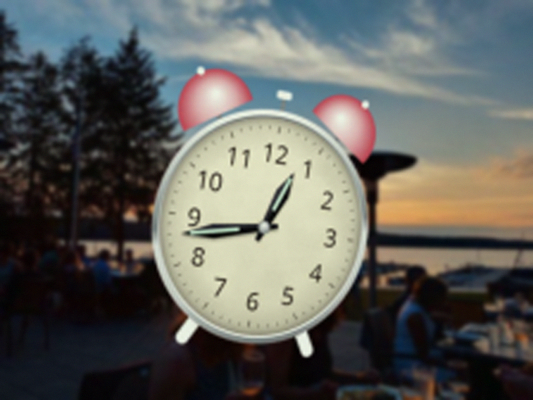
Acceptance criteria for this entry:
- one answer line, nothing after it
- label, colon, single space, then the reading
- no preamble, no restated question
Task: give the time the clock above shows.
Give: 12:43
